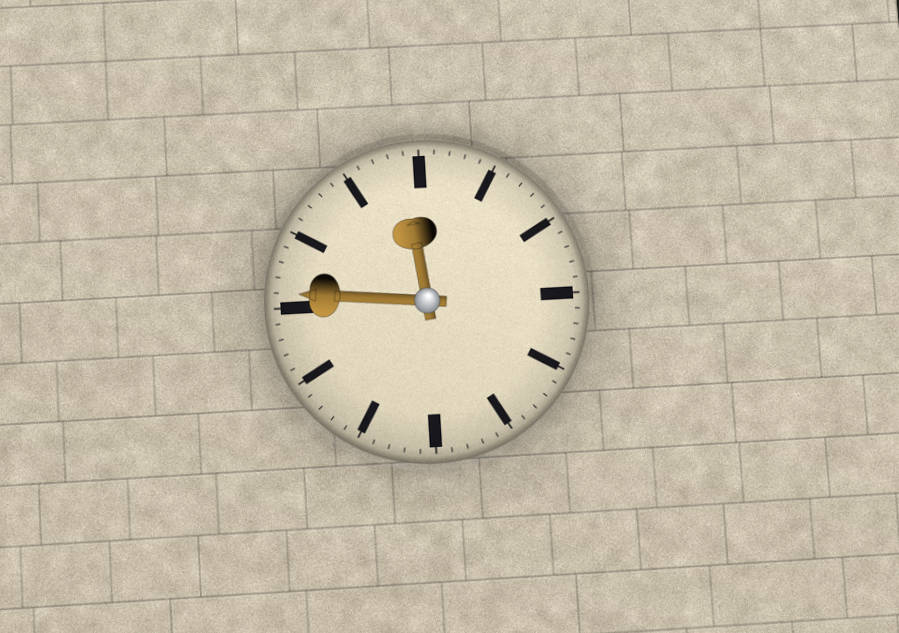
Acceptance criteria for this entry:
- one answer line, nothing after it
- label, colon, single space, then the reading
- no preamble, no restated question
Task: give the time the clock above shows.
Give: 11:46
